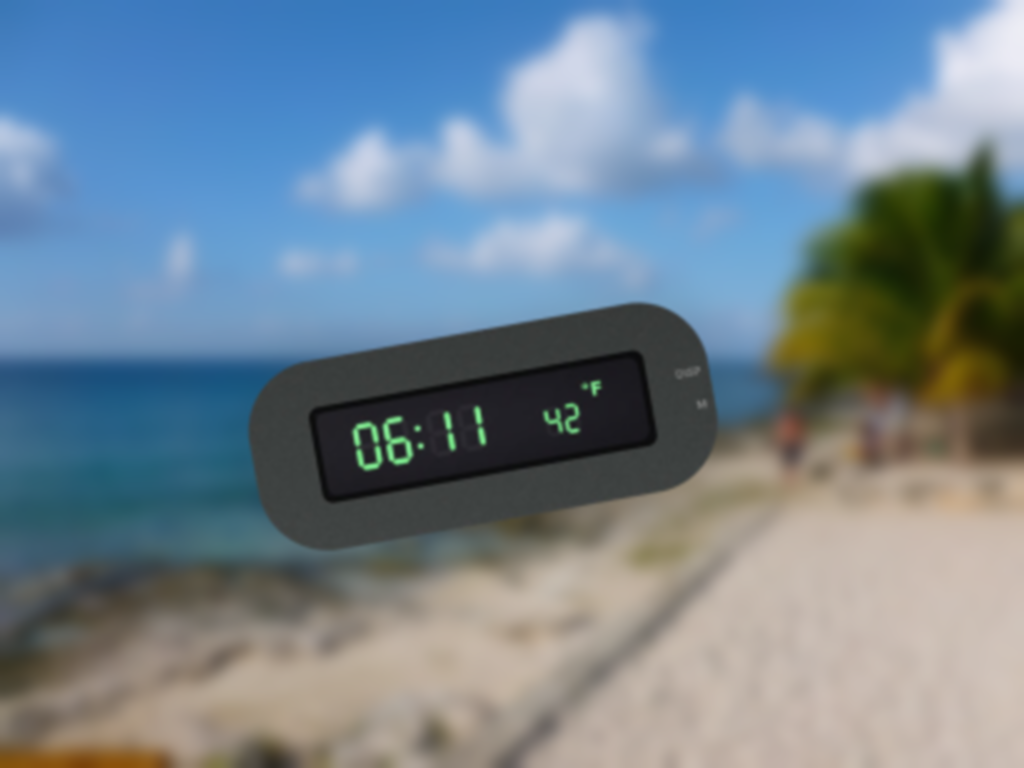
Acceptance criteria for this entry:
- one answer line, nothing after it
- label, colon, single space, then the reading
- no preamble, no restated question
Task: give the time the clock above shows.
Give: 6:11
